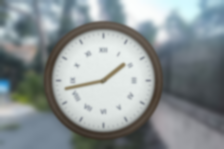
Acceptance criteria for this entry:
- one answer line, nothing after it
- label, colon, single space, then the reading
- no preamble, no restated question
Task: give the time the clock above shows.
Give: 1:43
